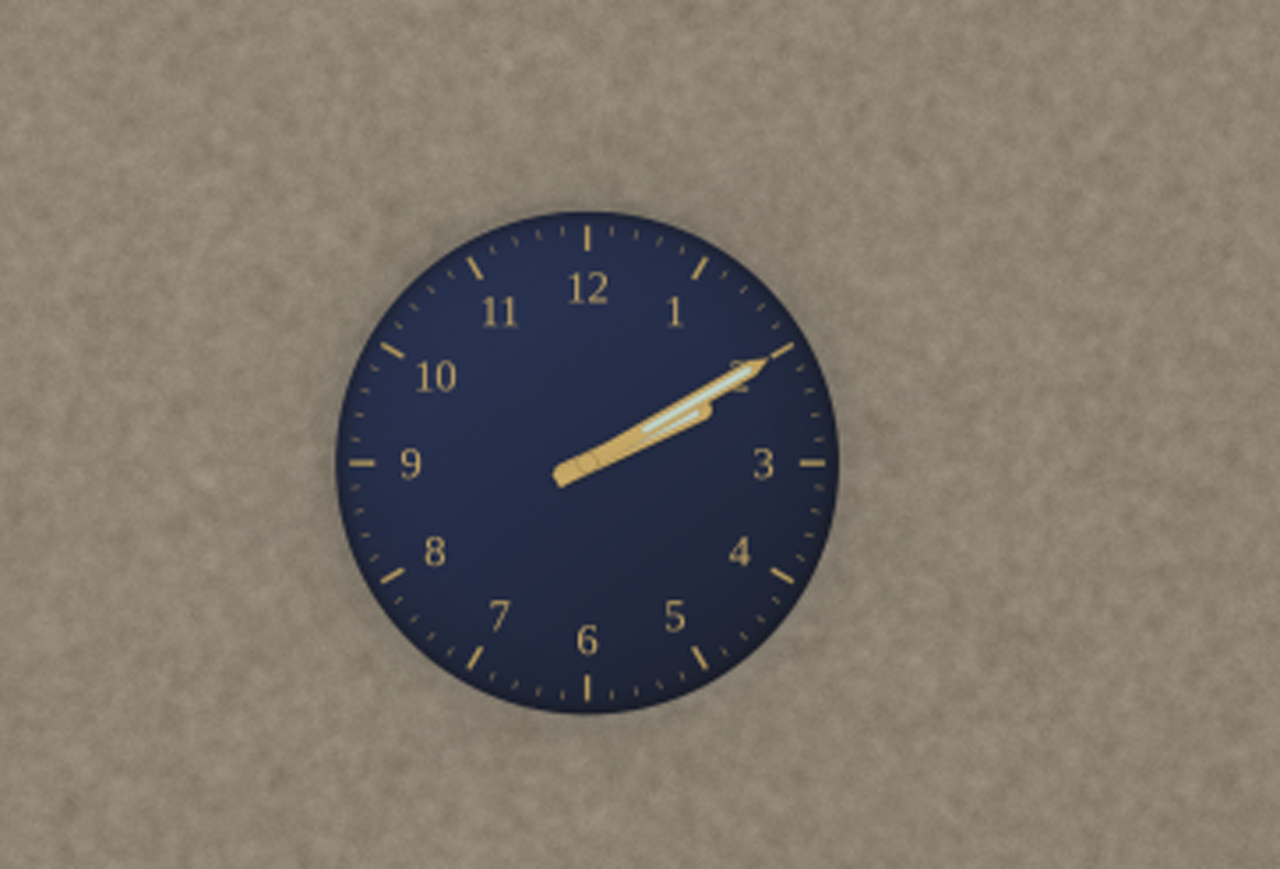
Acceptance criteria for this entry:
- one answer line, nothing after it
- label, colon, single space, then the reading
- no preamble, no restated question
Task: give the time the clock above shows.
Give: 2:10
